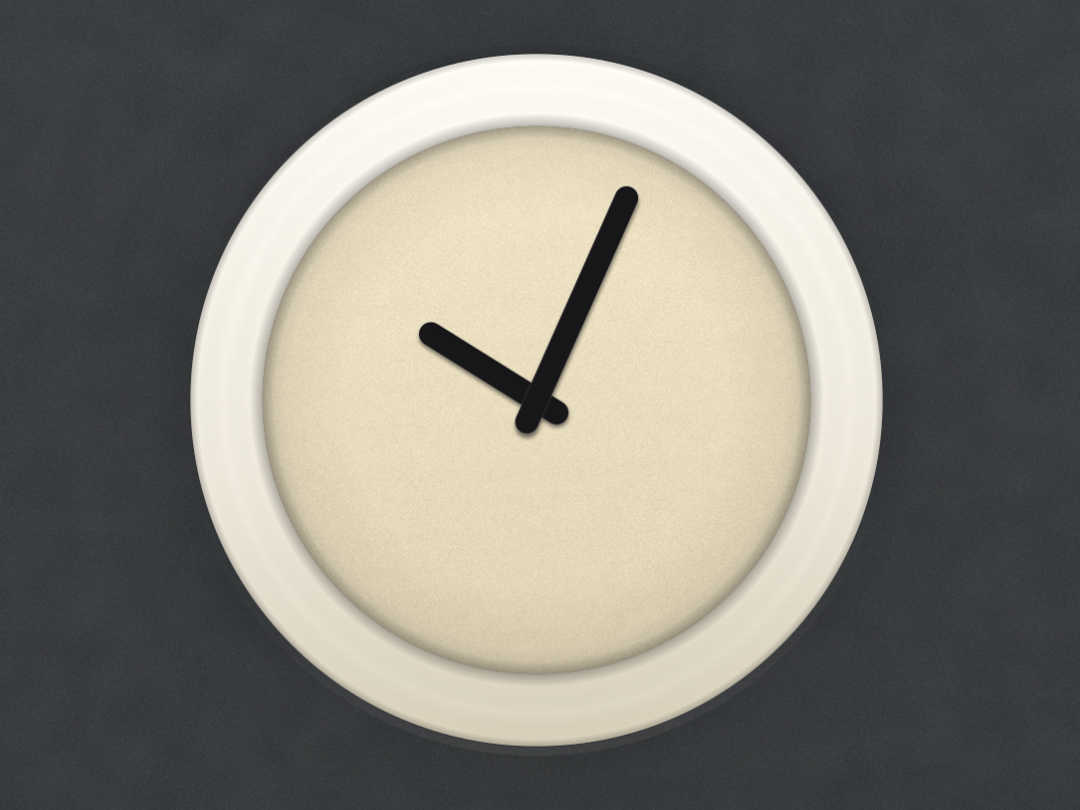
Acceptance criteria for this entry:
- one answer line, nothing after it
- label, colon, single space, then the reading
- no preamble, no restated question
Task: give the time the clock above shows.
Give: 10:04
